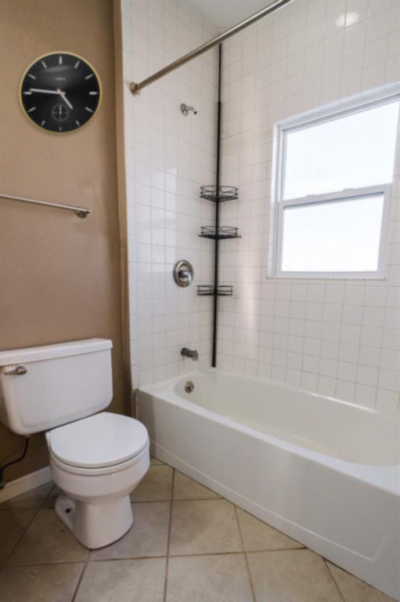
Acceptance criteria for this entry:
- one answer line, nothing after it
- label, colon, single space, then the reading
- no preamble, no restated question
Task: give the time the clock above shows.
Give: 4:46
